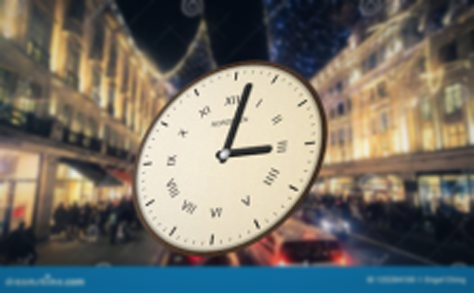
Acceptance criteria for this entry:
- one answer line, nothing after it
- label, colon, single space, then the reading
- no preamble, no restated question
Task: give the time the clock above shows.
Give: 3:02
